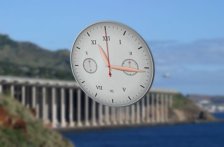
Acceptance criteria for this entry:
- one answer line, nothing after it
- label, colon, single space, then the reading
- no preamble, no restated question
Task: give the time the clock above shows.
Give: 11:16
